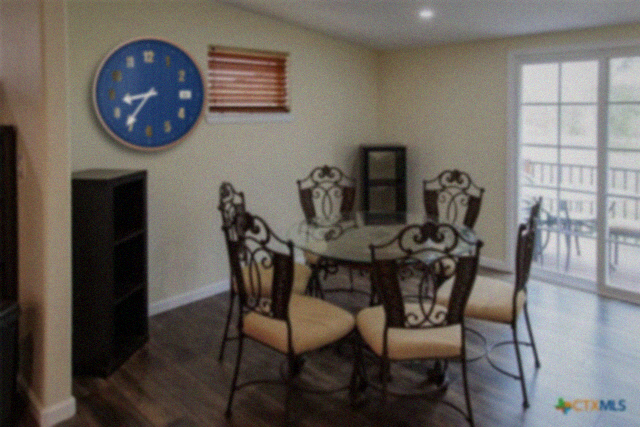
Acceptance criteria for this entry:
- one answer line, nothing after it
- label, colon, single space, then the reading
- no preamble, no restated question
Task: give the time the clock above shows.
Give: 8:36
